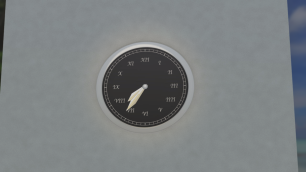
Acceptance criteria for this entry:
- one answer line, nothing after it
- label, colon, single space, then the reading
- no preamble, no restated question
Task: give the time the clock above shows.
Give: 7:36
